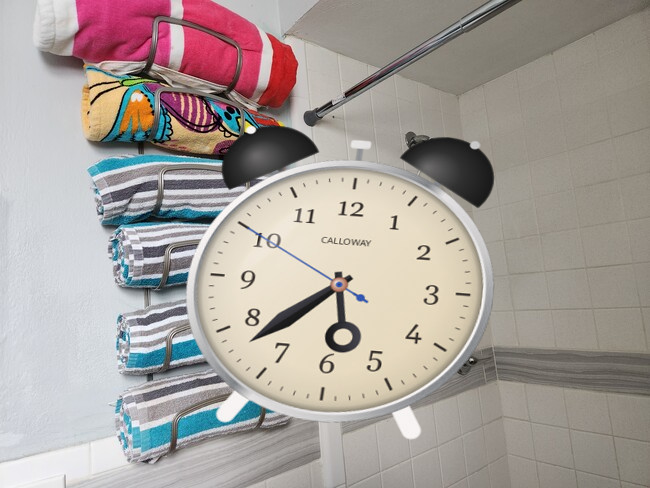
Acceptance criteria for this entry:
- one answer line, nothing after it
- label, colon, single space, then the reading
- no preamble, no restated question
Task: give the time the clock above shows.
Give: 5:37:50
